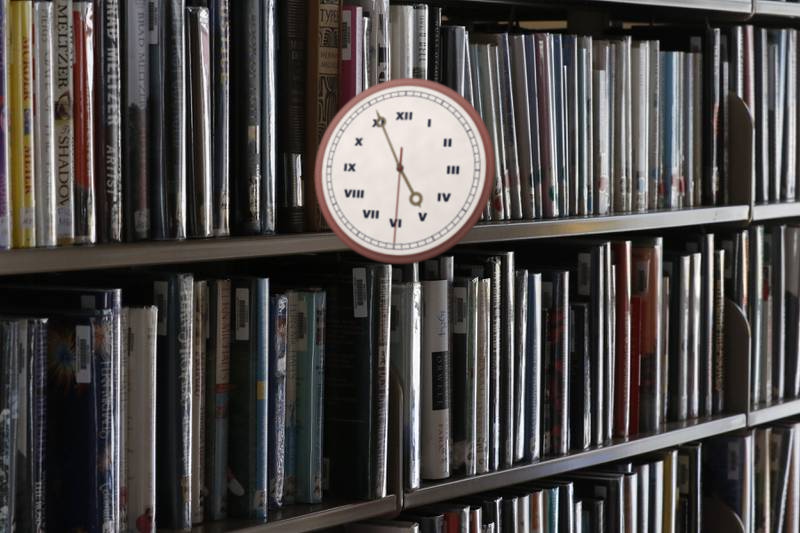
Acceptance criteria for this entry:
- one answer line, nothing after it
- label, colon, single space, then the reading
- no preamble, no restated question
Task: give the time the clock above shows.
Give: 4:55:30
